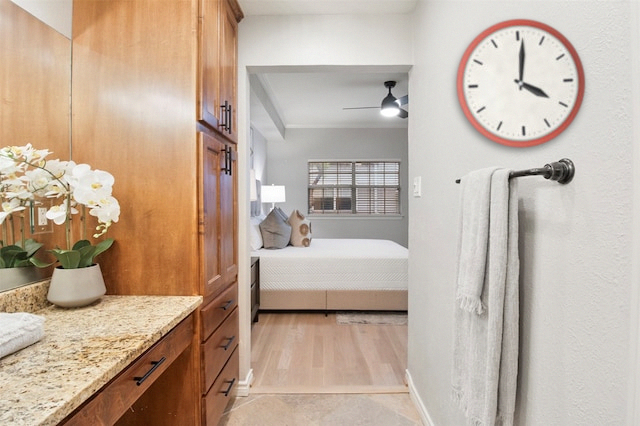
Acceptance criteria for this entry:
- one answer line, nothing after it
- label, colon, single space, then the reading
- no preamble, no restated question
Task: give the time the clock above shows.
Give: 4:01
